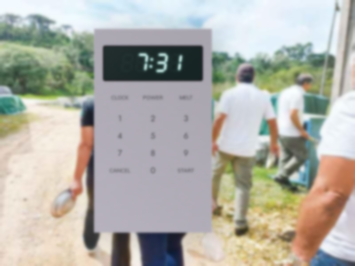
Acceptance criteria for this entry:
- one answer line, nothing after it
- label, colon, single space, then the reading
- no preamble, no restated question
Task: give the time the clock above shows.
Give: 7:31
